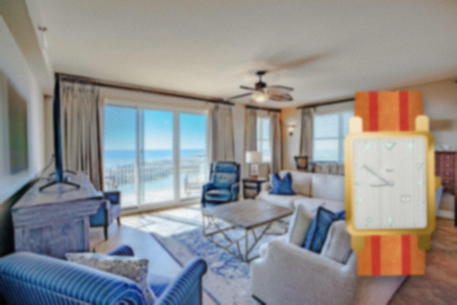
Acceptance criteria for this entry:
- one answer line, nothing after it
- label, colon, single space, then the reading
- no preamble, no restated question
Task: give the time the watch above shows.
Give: 8:51
